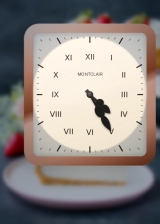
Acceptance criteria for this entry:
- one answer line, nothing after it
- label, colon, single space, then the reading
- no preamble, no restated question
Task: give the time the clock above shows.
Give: 4:25
